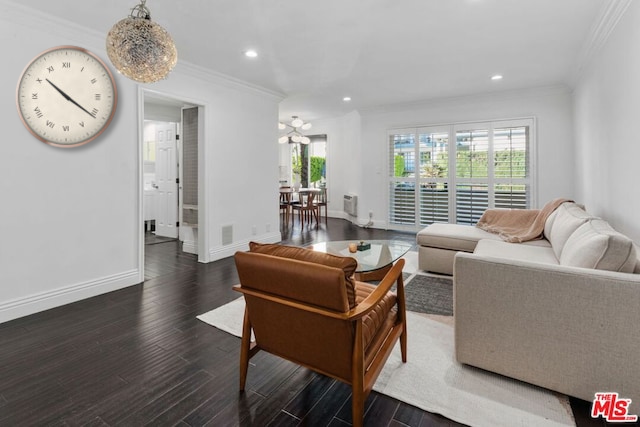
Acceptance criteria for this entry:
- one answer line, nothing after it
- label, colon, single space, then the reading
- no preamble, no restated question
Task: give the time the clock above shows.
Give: 10:21
